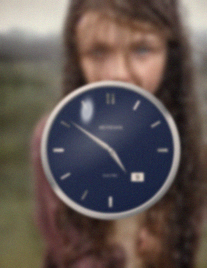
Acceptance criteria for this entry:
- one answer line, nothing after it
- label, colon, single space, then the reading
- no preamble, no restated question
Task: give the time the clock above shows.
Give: 4:51
